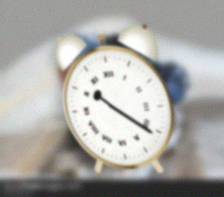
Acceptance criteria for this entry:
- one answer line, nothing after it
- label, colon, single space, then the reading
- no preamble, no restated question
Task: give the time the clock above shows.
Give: 10:21
